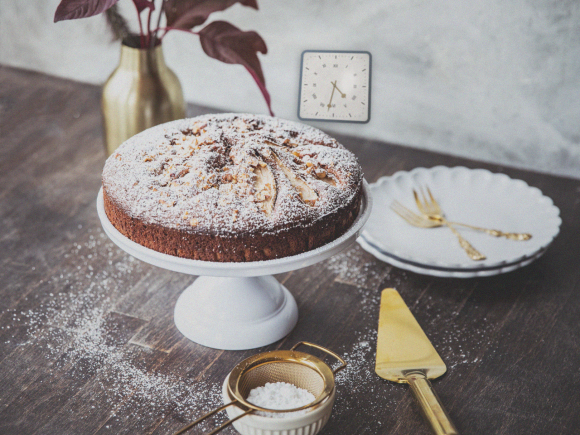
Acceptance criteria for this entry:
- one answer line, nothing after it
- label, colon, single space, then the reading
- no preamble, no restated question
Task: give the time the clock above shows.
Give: 4:32
